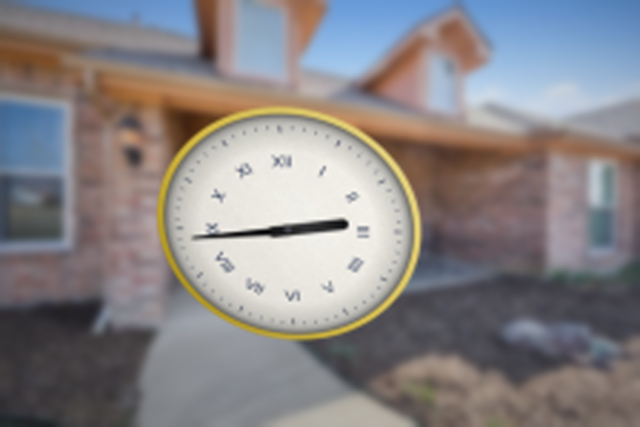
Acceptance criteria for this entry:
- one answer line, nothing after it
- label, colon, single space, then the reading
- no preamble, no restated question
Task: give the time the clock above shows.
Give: 2:44
